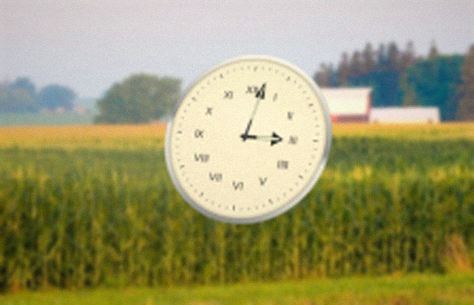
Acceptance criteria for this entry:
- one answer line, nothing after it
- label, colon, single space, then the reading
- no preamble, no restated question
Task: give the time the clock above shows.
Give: 3:02
